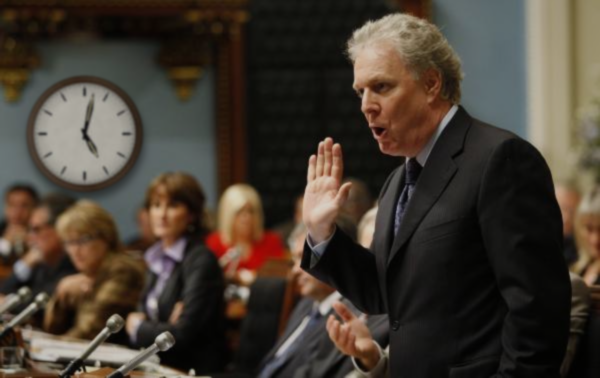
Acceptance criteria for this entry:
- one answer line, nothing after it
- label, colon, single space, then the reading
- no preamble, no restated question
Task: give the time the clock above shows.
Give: 5:02
